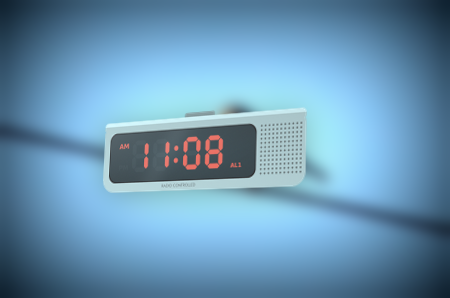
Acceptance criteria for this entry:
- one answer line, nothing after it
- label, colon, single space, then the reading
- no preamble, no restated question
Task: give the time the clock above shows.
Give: 11:08
